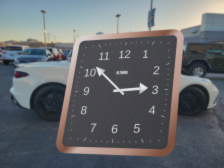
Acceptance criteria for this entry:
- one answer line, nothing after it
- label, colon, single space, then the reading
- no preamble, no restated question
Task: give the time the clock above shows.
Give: 2:52
